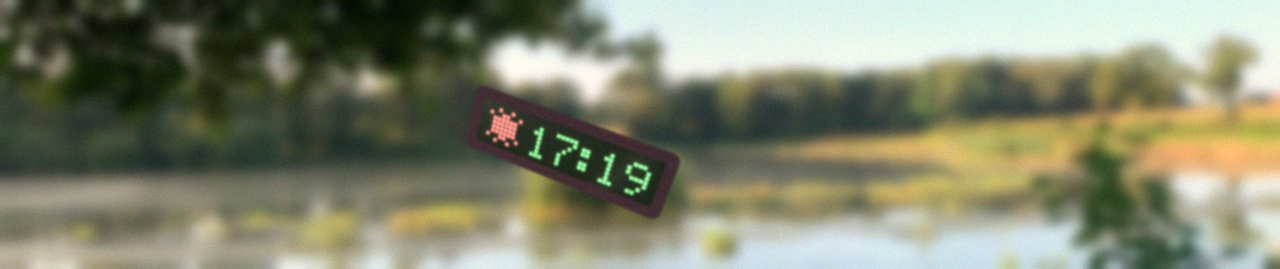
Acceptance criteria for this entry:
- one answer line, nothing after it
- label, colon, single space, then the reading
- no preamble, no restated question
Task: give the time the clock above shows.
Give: 17:19
